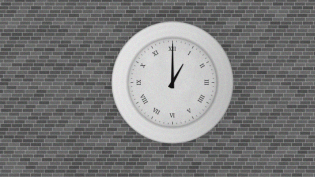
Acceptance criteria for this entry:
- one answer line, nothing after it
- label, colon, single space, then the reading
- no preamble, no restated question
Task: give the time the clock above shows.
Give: 1:00
